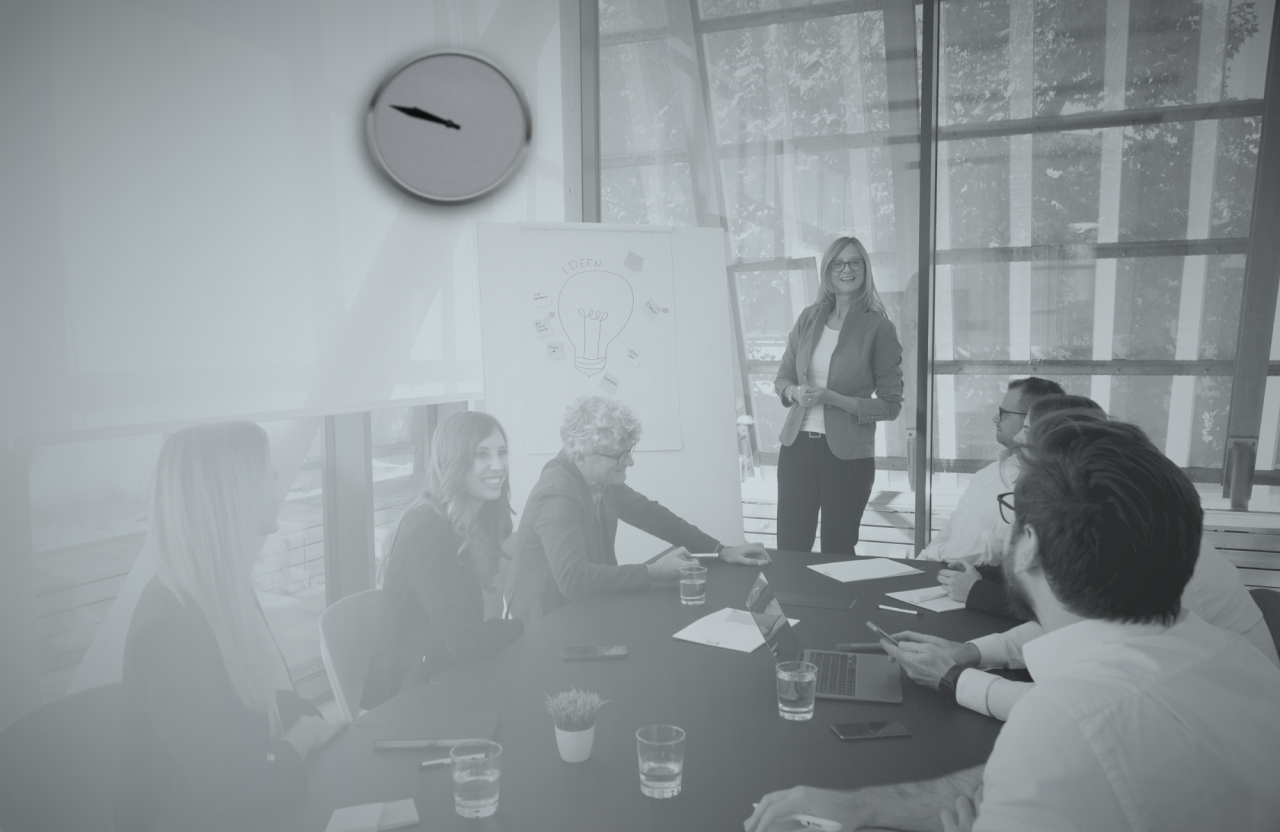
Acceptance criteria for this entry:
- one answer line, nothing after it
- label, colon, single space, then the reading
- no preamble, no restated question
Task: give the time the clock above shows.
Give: 9:48
